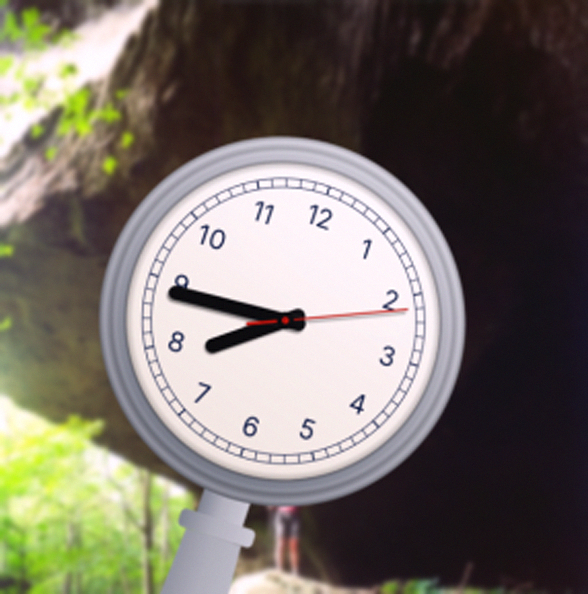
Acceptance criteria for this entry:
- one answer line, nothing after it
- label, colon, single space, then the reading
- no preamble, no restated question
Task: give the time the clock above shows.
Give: 7:44:11
